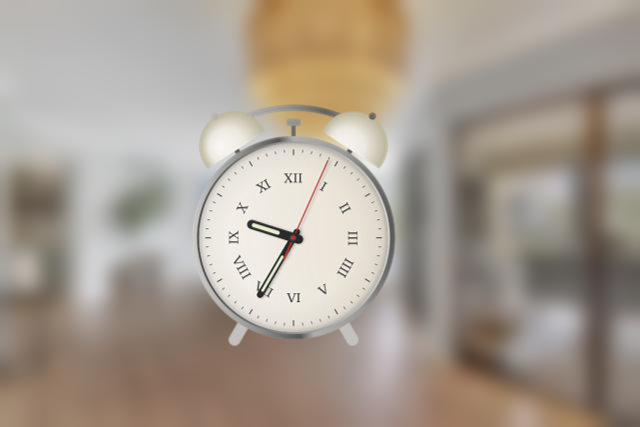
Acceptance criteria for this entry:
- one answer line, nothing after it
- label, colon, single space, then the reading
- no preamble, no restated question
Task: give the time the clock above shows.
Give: 9:35:04
